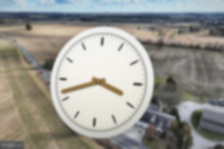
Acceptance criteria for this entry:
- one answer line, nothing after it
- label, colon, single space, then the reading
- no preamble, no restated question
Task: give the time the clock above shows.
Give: 3:42
